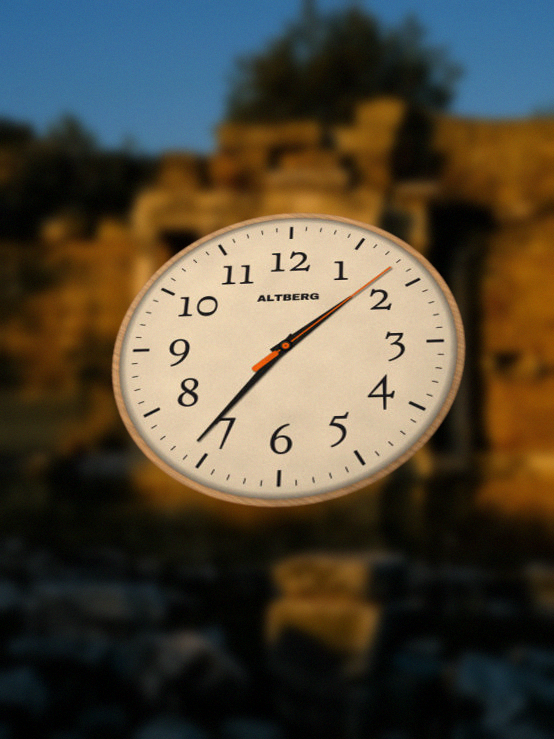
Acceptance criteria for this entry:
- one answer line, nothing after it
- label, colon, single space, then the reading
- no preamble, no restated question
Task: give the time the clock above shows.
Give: 1:36:08
